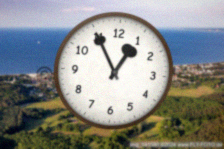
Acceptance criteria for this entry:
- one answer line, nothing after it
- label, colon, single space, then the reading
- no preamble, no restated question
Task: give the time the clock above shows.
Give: 12:55
